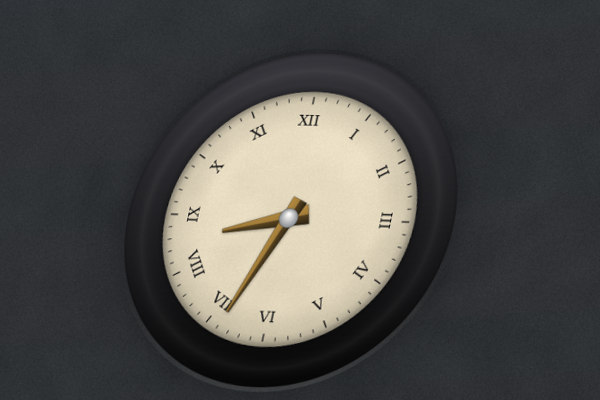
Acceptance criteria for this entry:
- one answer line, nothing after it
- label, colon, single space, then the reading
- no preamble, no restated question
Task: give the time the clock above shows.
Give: 8:34
